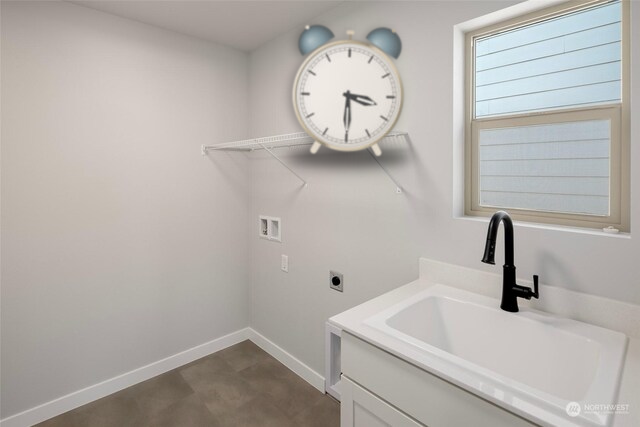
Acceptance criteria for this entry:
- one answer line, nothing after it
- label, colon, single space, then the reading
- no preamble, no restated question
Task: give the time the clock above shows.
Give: 3:30
